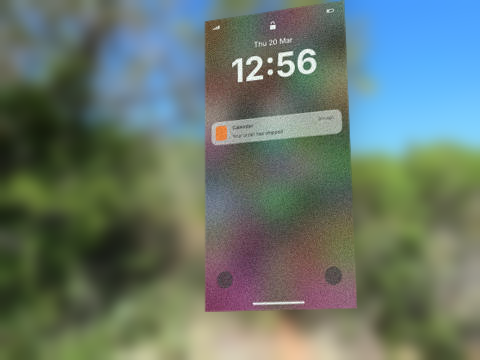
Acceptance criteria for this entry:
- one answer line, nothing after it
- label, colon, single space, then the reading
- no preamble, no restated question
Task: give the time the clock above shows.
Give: 12:56
